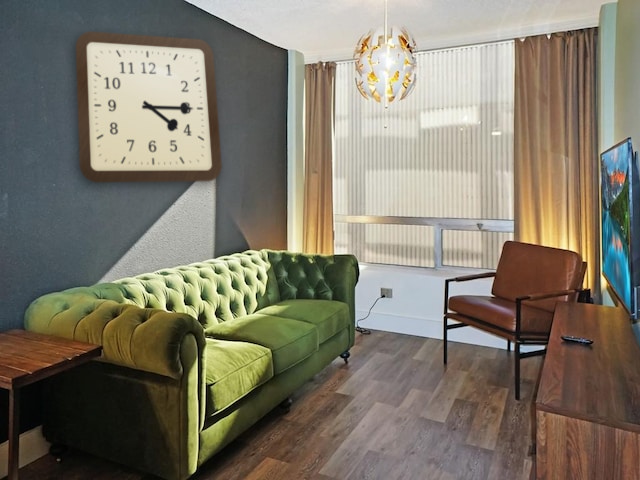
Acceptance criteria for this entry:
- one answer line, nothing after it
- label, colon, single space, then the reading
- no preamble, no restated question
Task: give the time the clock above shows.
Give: 4:15
